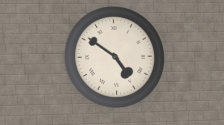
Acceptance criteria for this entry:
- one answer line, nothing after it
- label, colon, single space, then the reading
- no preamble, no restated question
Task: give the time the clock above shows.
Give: 4:51
